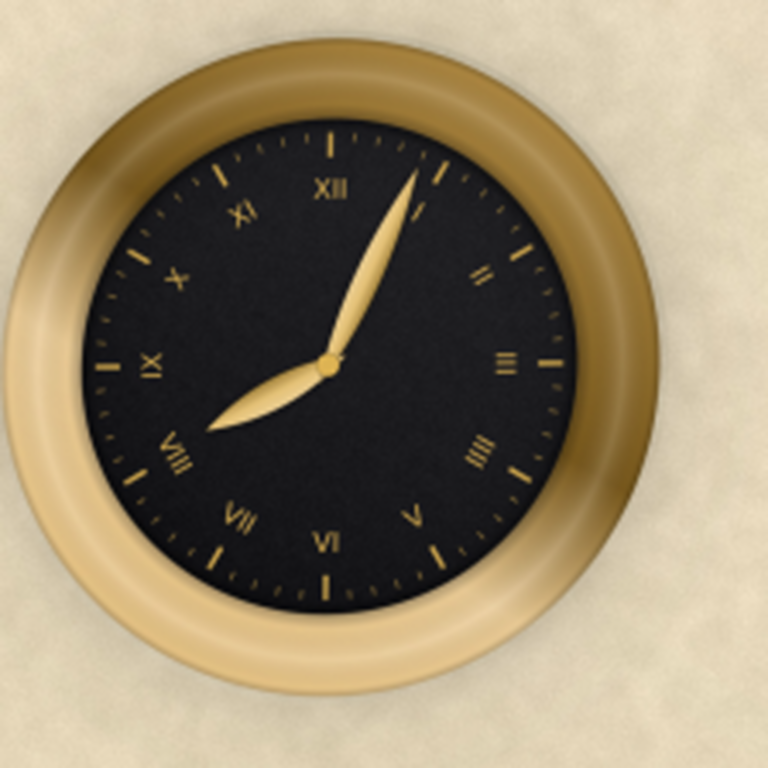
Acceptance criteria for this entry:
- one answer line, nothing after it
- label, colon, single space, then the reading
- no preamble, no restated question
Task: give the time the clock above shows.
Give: 8:04
